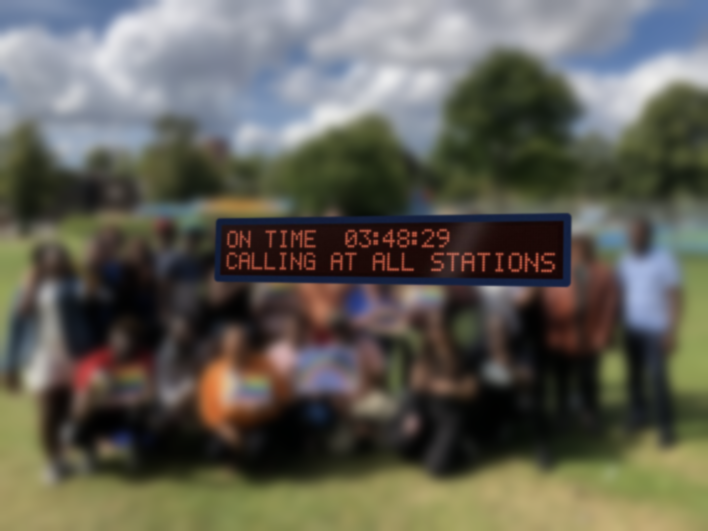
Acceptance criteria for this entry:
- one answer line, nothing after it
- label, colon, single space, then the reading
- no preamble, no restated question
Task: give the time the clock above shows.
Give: 3:48:29
